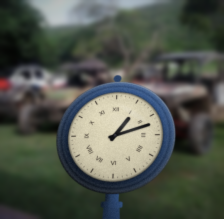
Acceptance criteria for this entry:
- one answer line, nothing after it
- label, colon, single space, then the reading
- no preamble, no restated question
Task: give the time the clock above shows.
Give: 1:12
